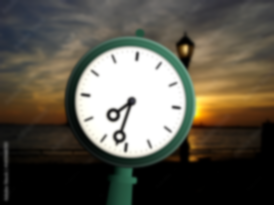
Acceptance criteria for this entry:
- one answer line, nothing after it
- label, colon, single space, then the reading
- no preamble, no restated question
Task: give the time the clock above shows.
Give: 7:32
